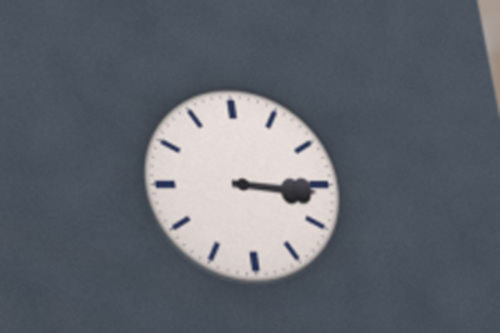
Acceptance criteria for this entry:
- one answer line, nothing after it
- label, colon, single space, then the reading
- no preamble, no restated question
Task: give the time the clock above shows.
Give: 3:16
